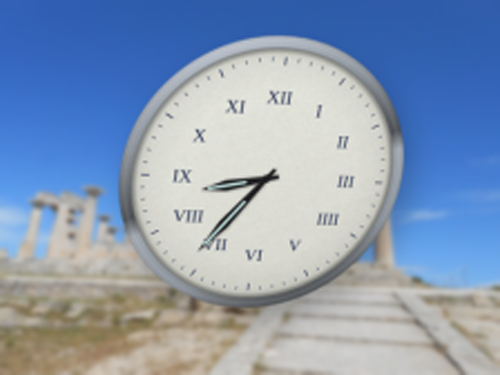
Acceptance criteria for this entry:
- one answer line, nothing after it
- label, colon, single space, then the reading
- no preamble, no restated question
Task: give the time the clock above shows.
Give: 8:36
